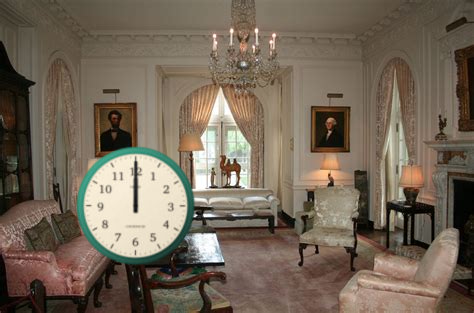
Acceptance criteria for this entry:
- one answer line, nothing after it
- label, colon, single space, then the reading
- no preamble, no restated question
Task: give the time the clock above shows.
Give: 12:00
